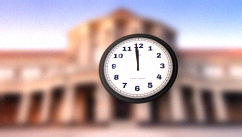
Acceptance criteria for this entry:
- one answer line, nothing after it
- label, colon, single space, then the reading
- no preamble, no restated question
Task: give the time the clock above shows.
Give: 11:59
